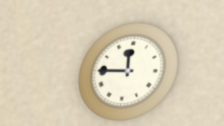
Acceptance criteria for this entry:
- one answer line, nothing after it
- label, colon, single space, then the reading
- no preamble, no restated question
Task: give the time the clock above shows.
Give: 11:45
